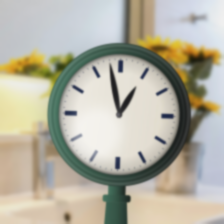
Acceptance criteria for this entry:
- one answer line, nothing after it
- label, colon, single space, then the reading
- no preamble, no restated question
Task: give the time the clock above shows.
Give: 12:58
